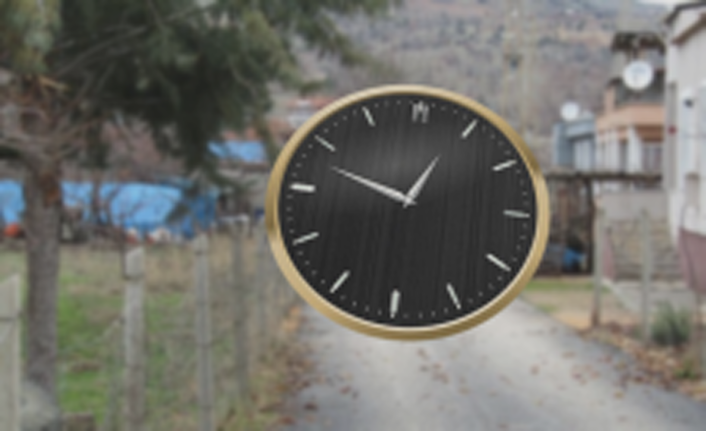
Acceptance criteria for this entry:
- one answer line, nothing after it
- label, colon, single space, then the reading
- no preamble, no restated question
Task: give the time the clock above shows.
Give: 12:48
